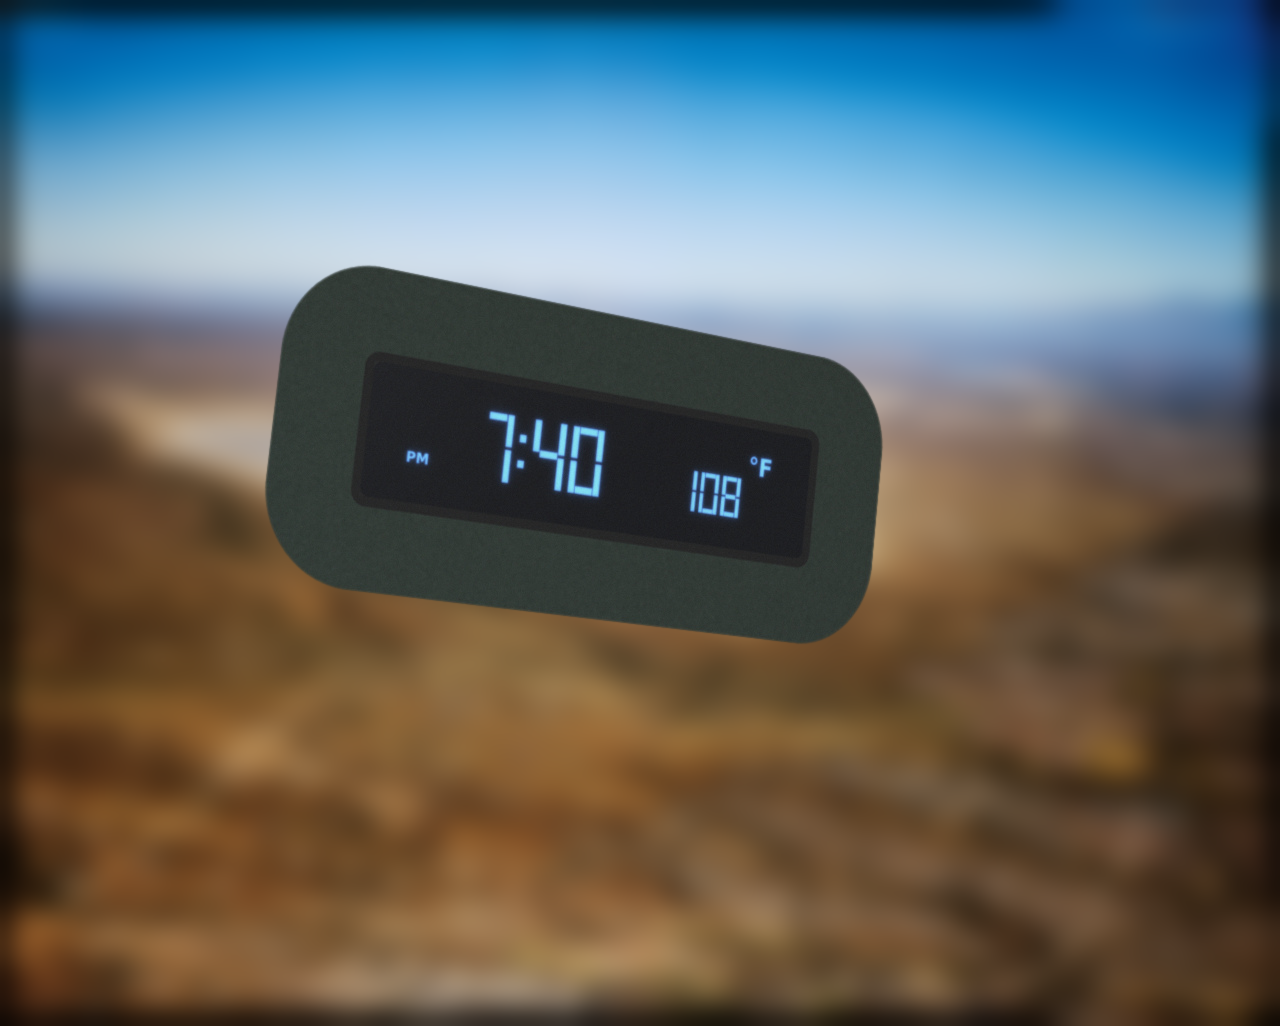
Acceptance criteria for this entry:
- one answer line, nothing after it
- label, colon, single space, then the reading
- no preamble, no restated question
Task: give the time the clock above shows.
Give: 7:40
